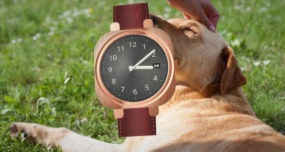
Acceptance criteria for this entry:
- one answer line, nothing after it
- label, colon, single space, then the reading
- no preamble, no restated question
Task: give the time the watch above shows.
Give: 3:09
